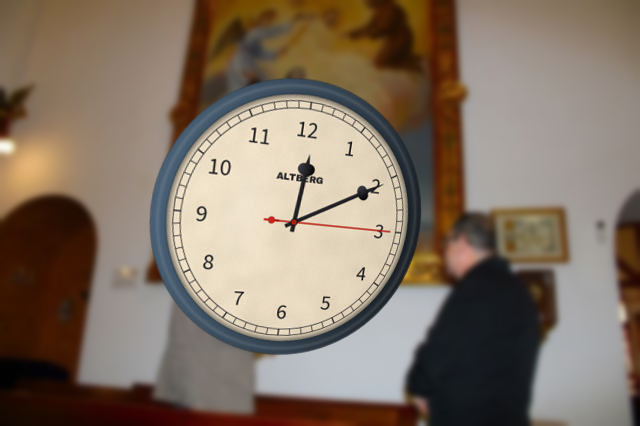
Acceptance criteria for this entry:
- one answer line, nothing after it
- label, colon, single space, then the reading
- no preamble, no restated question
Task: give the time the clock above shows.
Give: 12:10:15
